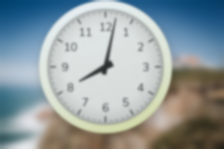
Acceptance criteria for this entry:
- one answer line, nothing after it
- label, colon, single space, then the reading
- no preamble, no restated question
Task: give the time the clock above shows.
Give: 8:02
